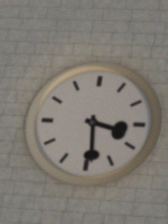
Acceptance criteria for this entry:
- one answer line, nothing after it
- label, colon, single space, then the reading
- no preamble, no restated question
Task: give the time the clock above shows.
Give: 3:29
